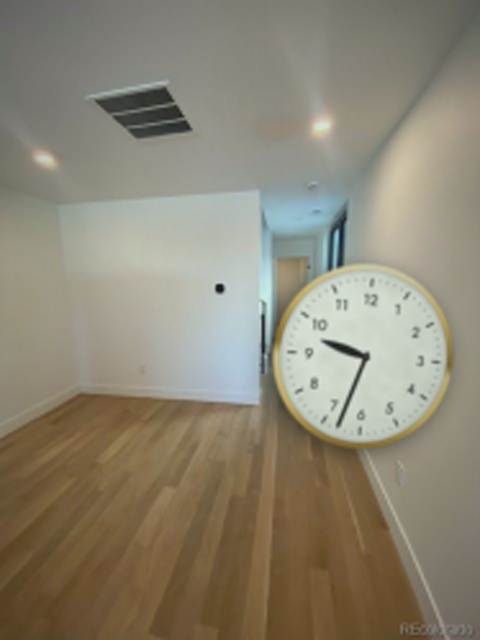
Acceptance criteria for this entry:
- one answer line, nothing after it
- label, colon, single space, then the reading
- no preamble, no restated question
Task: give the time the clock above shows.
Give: 9:33
